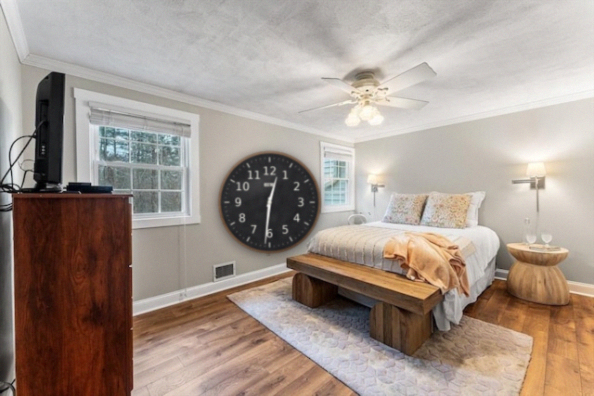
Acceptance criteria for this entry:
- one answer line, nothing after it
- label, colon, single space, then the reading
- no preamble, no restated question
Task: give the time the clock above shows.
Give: 12:31
